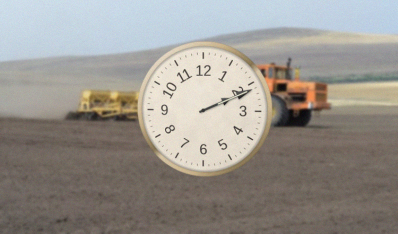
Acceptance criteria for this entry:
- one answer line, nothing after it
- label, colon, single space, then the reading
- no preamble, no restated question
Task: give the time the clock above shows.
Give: 2:11
